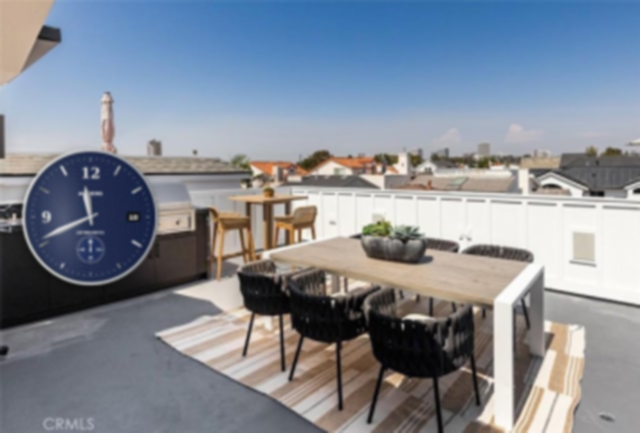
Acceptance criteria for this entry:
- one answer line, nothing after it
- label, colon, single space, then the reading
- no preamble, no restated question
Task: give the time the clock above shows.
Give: 11:41
